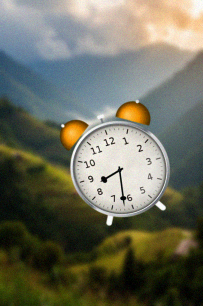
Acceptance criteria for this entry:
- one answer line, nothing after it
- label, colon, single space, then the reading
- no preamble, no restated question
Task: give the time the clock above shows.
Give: 8:32
